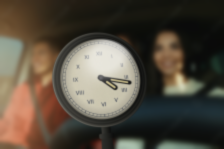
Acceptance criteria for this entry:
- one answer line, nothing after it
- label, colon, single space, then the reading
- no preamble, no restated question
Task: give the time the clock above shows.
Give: 4:17
